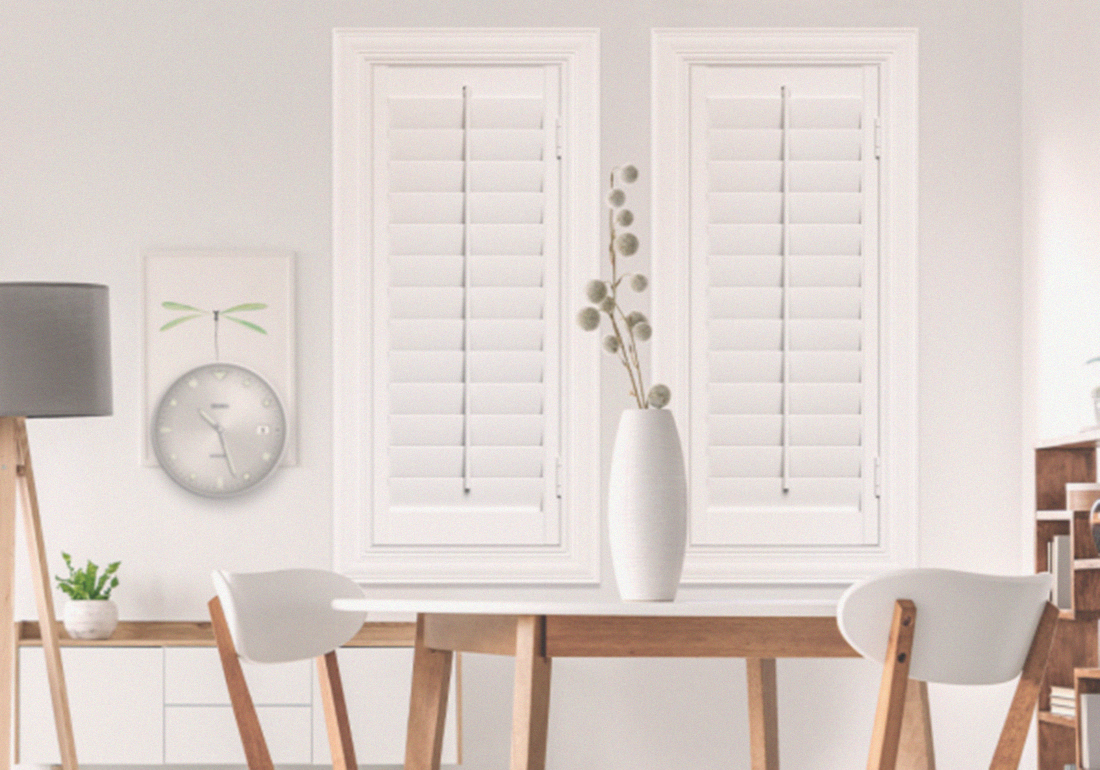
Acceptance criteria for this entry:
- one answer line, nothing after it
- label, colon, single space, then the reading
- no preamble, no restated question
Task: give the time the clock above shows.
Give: 10:27
